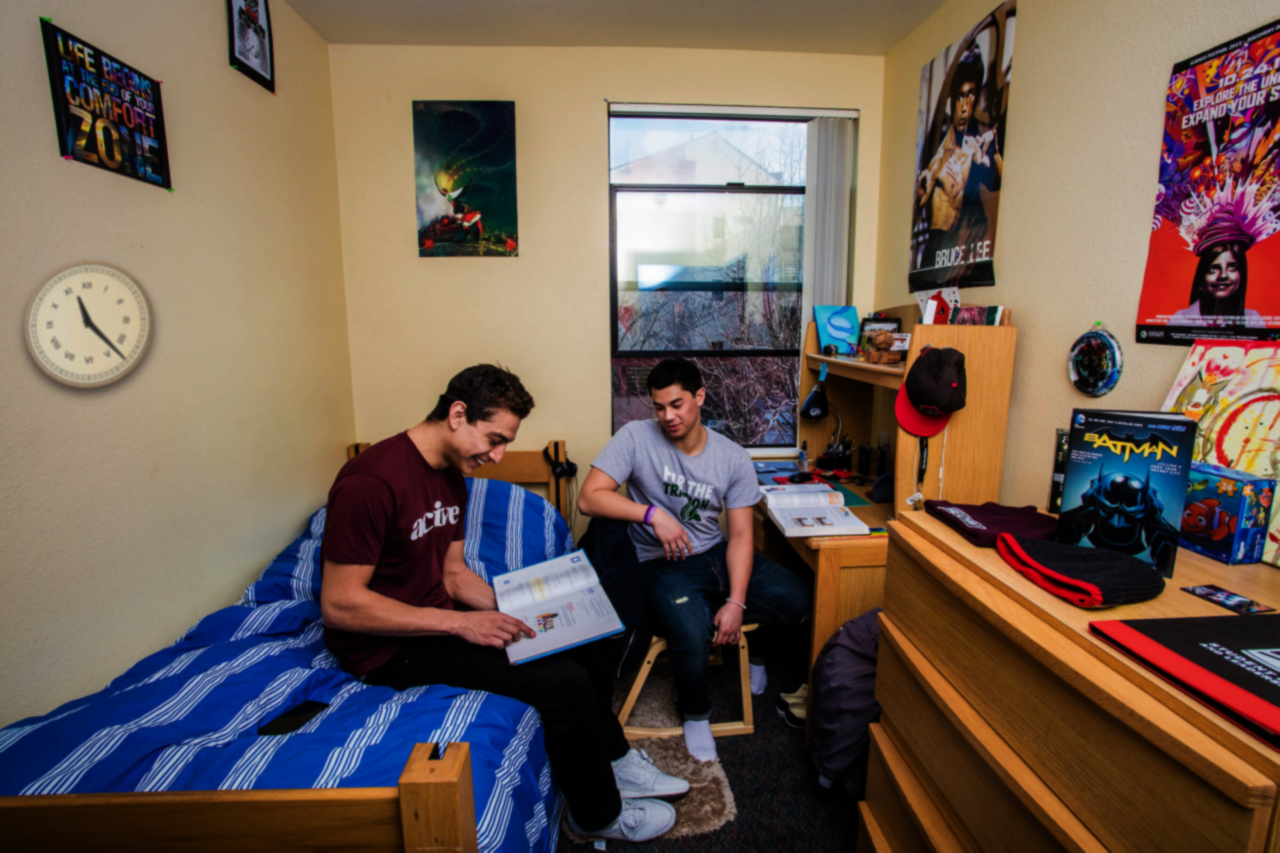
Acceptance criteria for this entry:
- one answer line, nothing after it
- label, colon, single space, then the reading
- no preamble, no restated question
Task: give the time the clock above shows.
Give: 11:23
